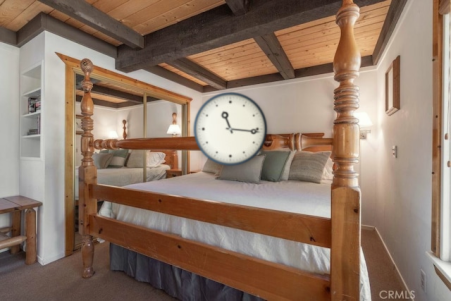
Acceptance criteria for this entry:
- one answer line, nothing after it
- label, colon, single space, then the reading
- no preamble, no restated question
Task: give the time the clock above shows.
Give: 11:16
